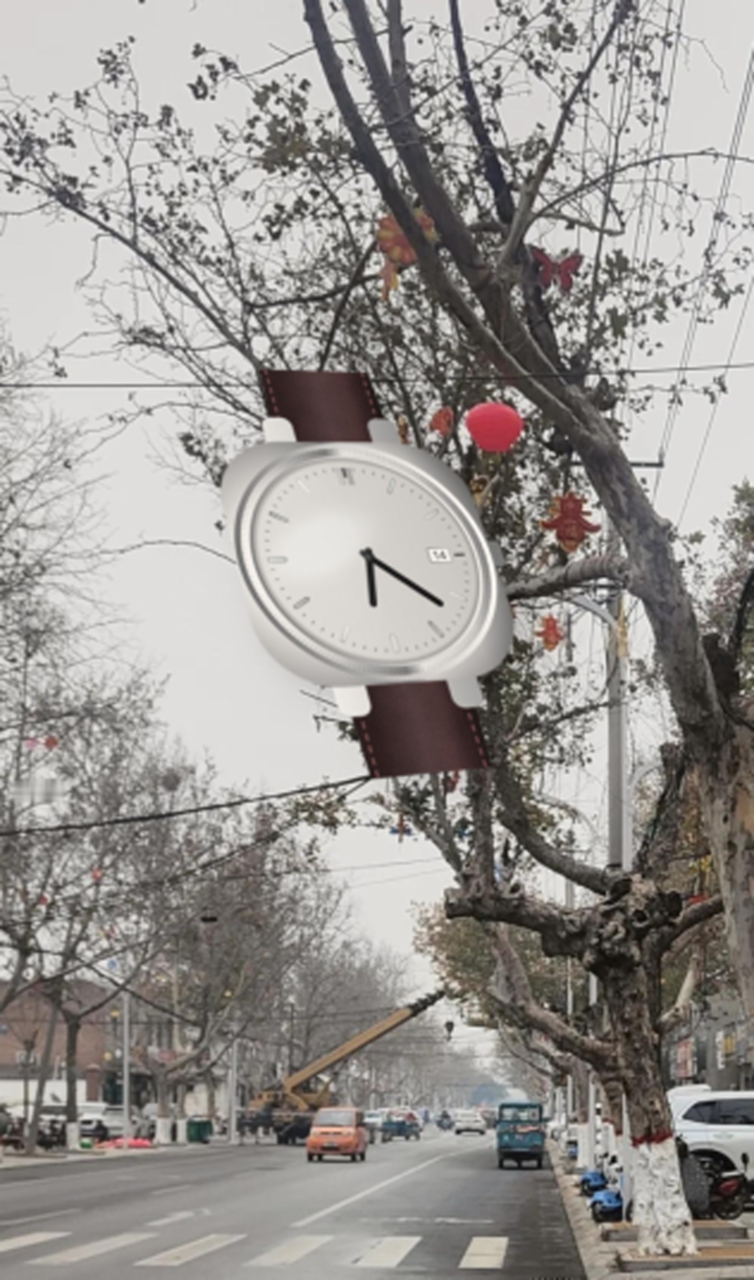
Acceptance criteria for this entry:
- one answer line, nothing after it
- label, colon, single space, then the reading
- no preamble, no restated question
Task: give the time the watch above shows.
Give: 6:22
